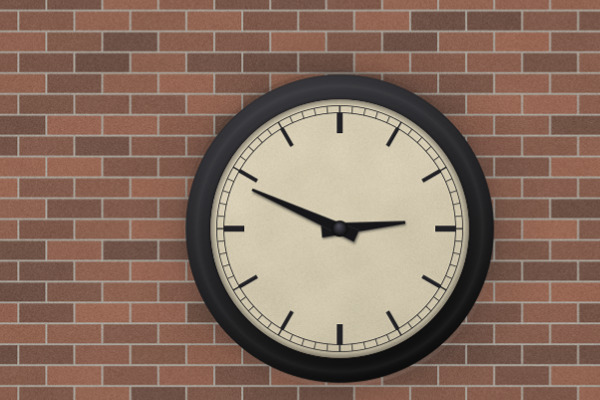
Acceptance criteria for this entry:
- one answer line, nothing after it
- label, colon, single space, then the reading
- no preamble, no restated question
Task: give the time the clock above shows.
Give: 2:49
